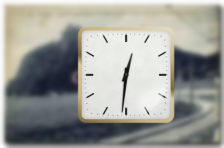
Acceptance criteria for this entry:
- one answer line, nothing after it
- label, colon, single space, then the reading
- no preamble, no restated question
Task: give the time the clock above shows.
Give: 12:31
